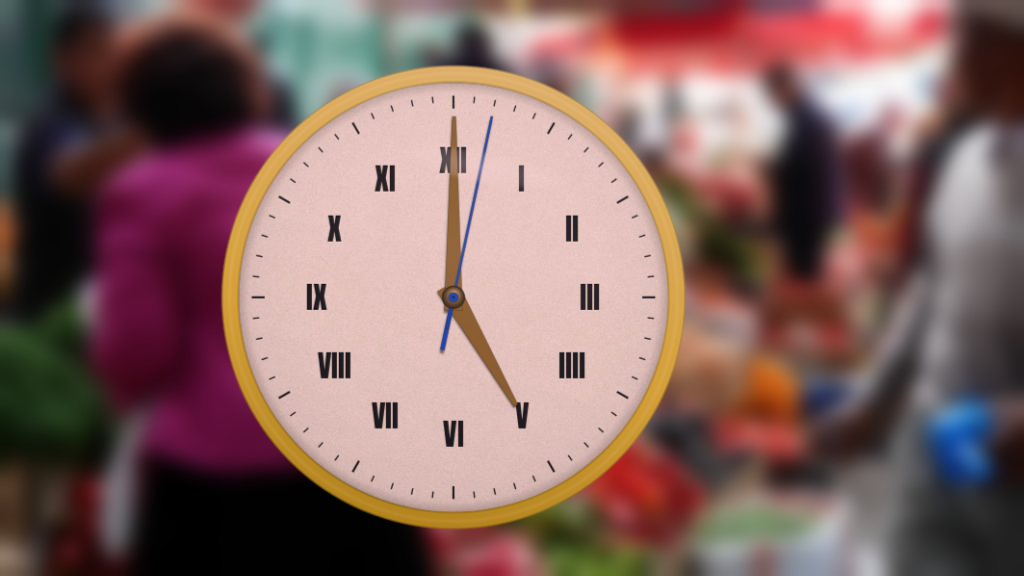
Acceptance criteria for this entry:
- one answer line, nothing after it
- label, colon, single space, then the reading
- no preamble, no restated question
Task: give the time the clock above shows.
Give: 5:00:02
